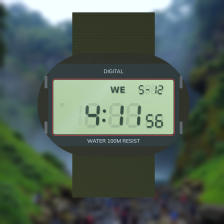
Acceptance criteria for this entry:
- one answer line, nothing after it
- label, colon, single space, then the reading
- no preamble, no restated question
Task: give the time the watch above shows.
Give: 4:11:56
